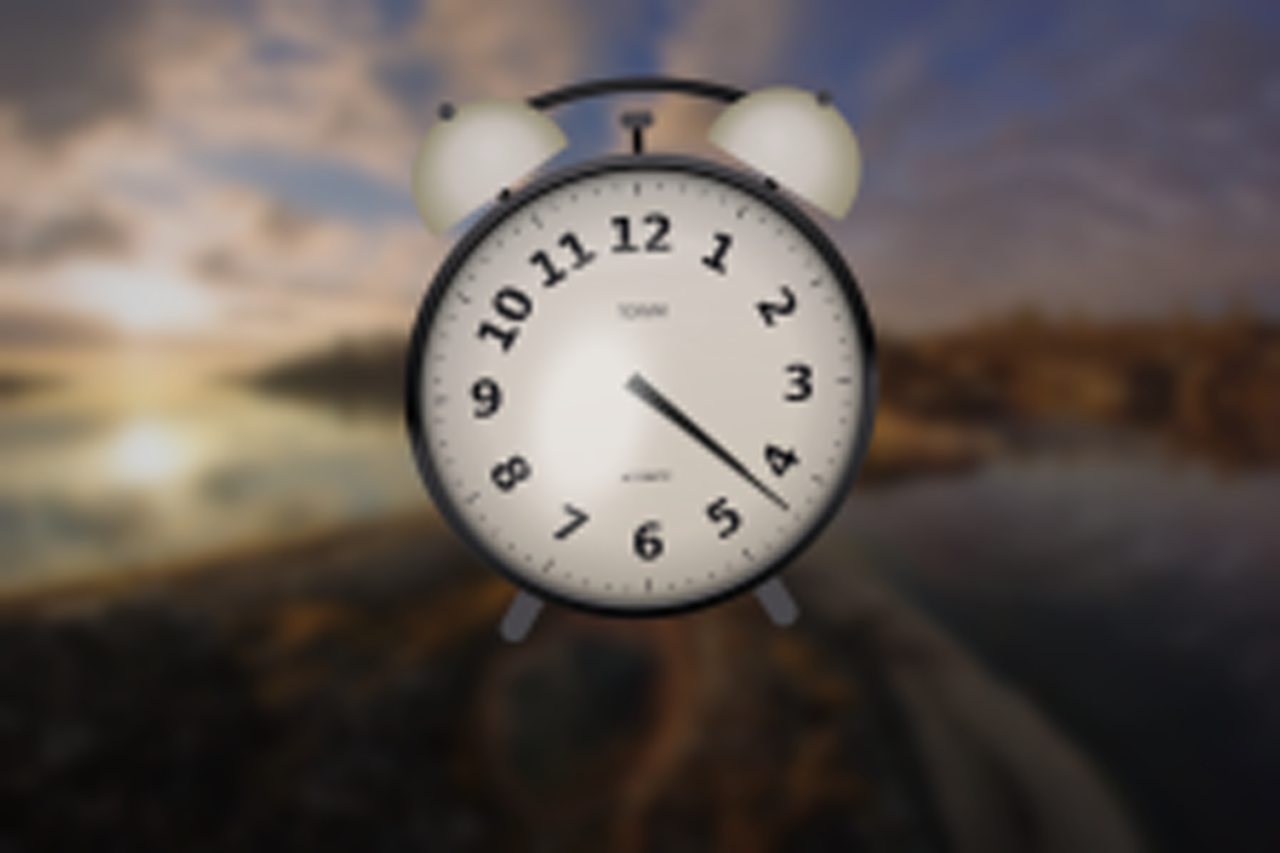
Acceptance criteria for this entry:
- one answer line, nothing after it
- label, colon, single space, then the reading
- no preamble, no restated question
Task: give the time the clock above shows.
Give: 4:22
